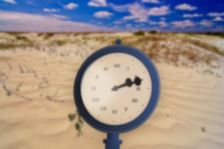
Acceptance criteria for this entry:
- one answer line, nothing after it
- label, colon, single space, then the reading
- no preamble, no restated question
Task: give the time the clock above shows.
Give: 2:12
